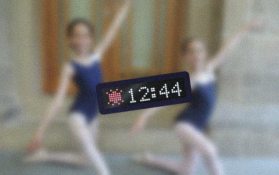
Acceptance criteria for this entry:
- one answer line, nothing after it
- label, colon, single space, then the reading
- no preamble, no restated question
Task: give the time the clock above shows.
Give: 12:44
